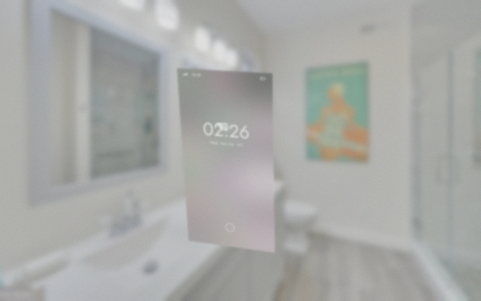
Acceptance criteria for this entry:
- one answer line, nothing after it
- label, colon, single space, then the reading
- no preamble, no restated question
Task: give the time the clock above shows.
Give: 2:26
